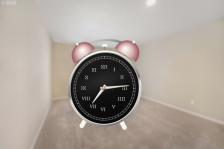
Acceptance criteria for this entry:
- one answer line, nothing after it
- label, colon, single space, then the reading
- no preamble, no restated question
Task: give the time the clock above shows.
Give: 7:14
